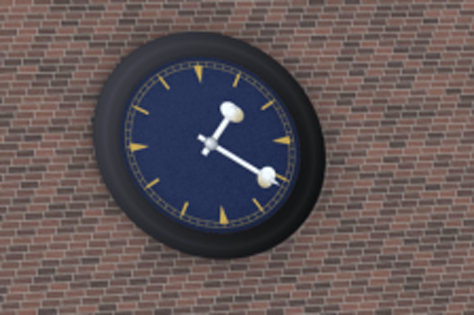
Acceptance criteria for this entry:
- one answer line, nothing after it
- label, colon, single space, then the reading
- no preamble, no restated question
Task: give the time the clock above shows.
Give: 1:21
